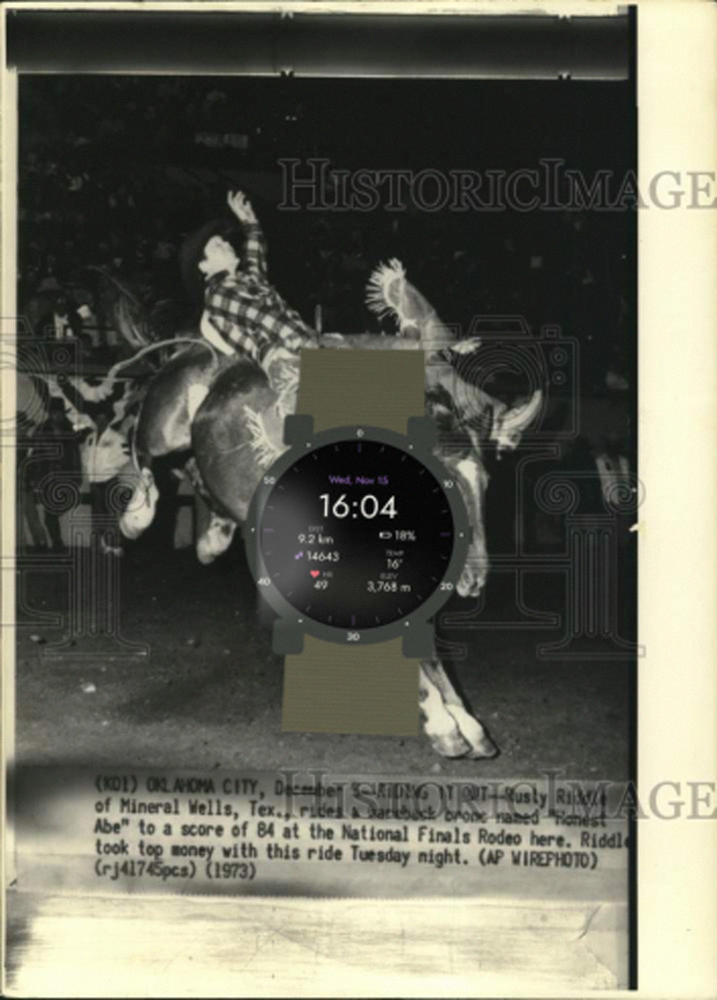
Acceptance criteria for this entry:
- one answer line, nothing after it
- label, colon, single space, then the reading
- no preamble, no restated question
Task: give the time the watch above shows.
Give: 16:04
